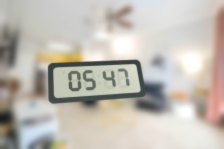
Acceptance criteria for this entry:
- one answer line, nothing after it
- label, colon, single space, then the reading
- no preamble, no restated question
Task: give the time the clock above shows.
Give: 5:47
